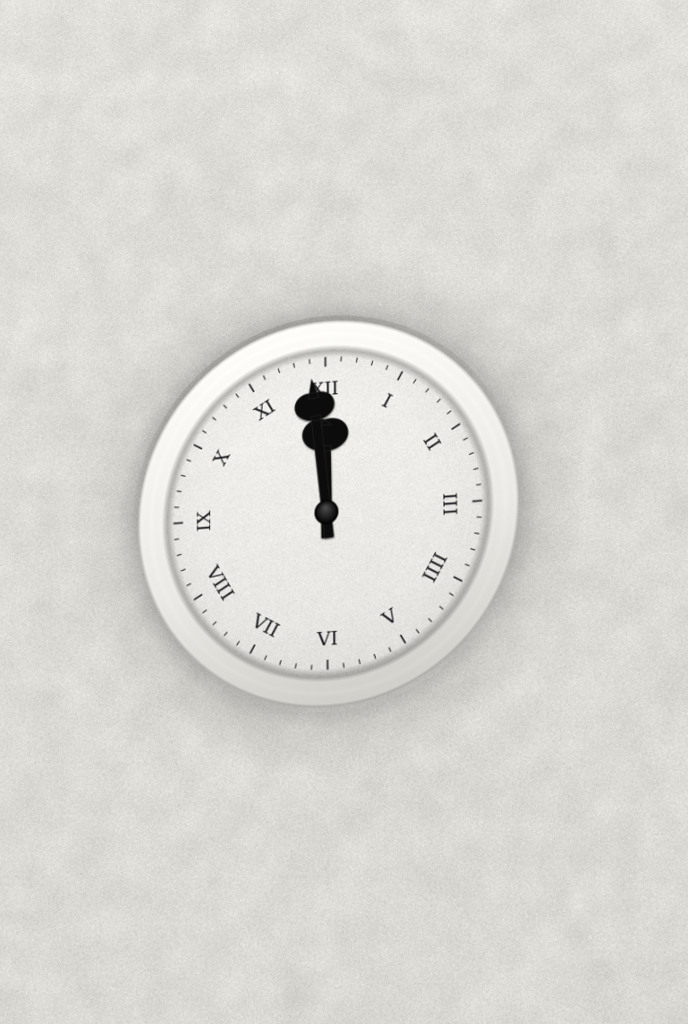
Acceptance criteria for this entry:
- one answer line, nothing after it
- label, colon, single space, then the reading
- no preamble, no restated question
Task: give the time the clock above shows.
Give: 11:59
